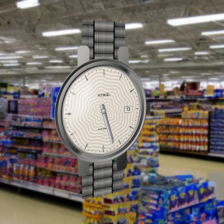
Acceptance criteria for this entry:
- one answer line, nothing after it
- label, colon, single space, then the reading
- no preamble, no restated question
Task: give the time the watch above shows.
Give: 5:27
